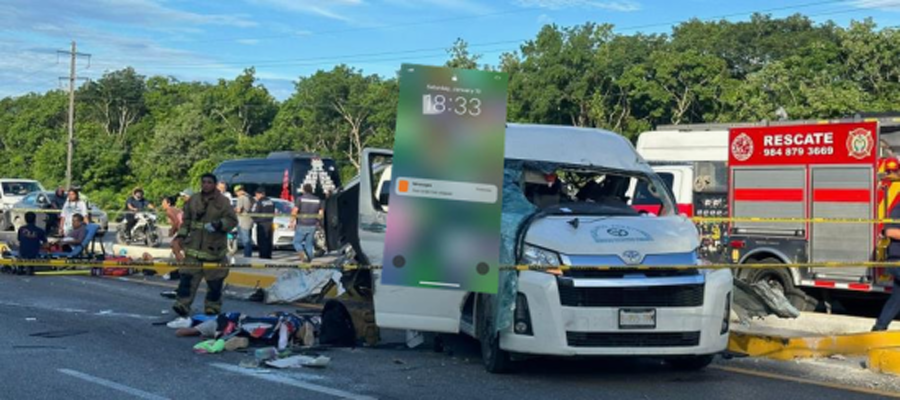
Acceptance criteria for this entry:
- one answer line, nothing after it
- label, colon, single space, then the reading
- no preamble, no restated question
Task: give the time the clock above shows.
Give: 18:33
